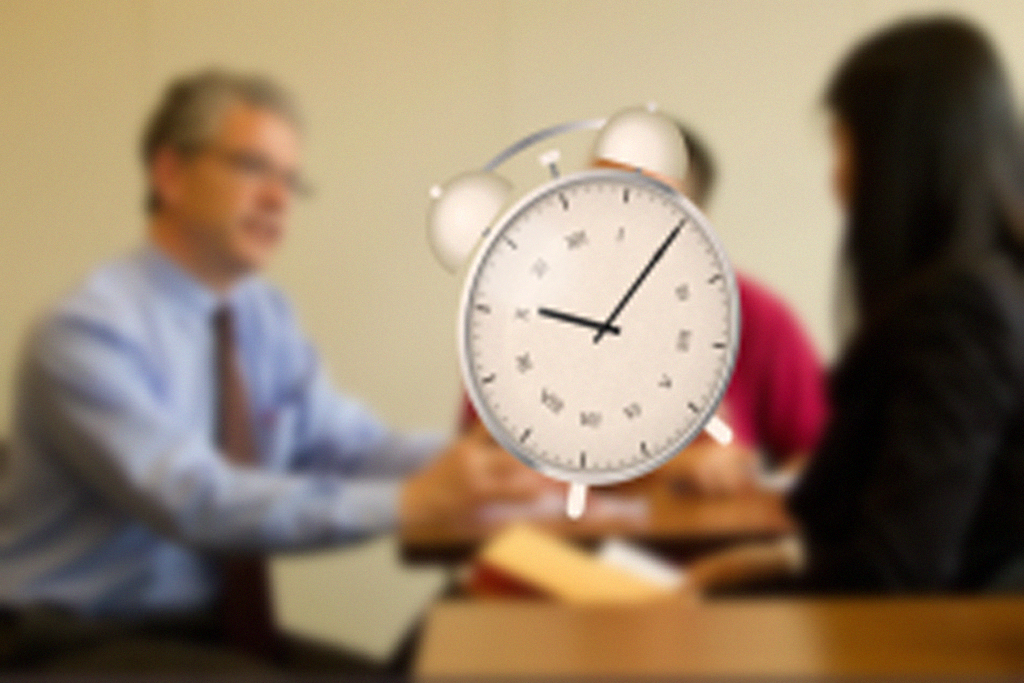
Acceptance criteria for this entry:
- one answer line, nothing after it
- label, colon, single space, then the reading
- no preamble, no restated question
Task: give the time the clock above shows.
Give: 10:10
